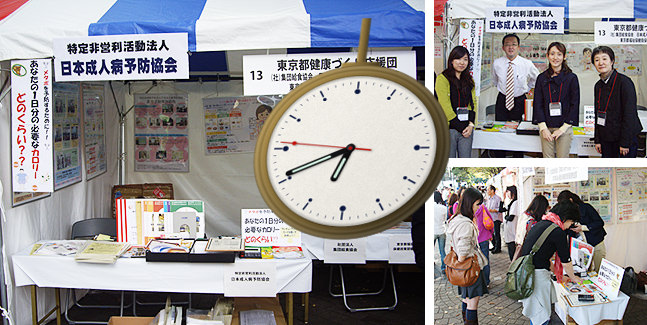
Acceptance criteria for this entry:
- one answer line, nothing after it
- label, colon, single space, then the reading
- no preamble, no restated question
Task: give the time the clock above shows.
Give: 6:40:46
